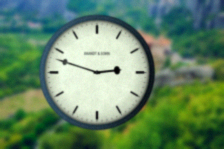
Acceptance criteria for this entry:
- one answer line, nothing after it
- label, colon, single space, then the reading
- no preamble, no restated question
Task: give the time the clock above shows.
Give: 2:48
